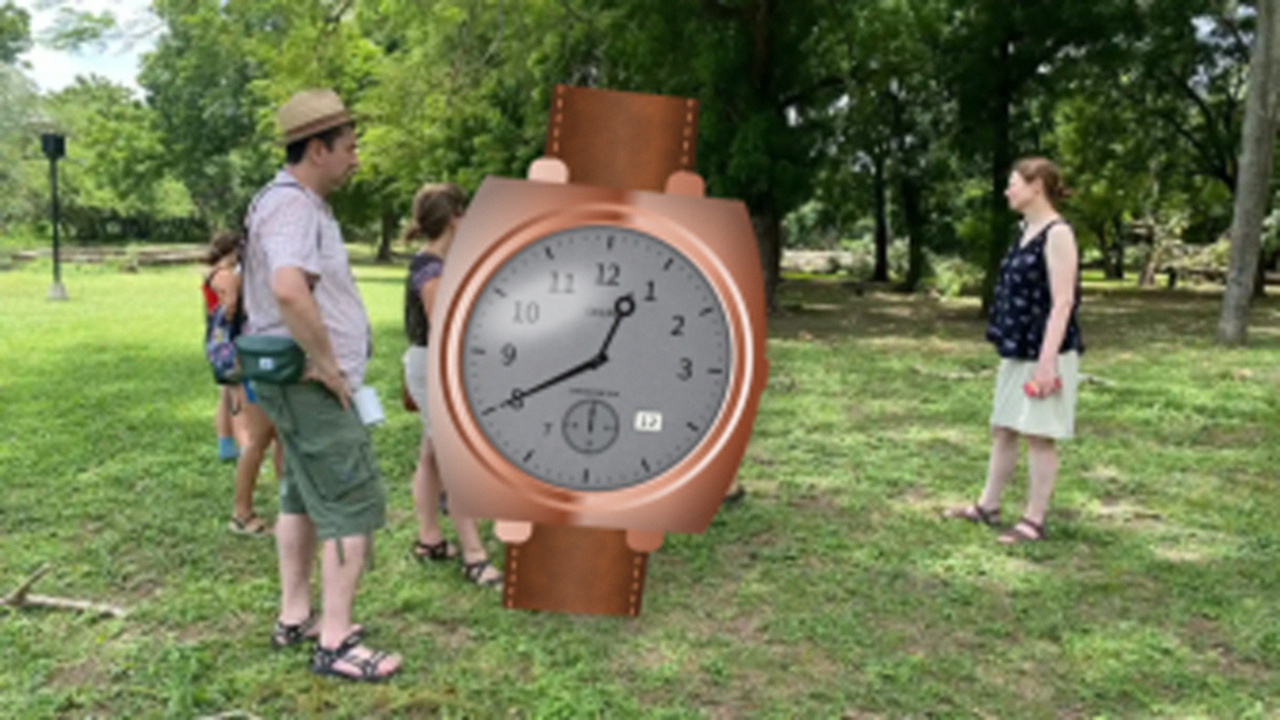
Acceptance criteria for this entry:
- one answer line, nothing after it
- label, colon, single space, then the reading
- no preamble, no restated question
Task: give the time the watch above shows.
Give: 12:40
